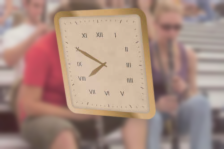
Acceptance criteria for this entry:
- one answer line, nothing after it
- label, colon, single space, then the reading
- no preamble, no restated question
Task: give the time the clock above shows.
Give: 7:50
